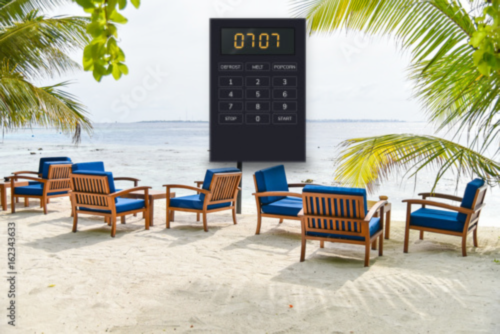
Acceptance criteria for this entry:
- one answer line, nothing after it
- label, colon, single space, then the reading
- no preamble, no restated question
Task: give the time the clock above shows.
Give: 7:07
